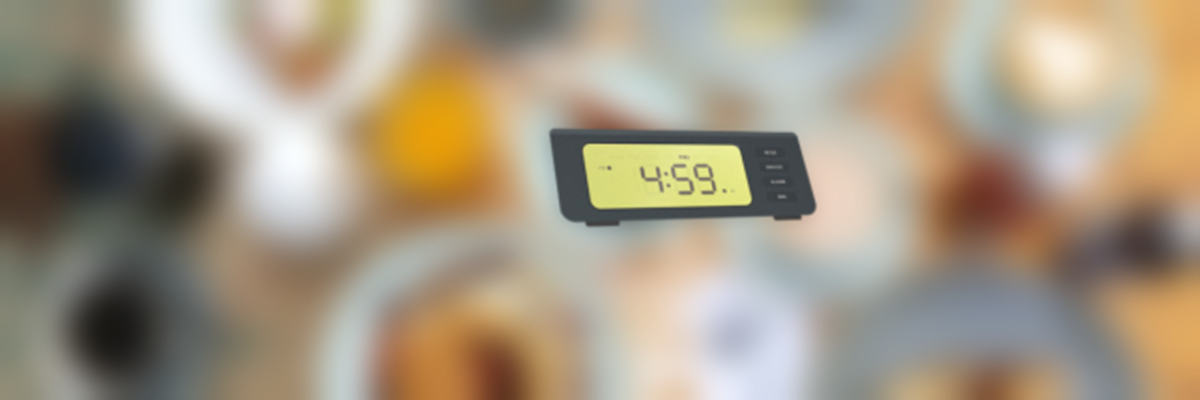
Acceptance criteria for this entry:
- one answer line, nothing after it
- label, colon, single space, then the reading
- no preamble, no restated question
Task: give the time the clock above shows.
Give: 4:59
